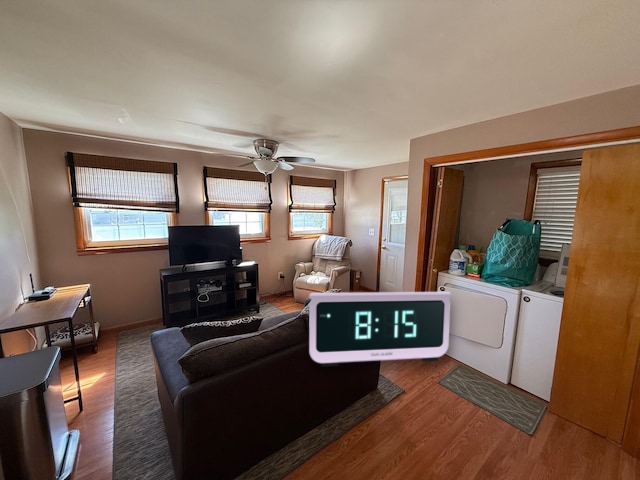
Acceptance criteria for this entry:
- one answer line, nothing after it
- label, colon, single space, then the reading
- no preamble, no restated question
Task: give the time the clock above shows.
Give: 8:15
